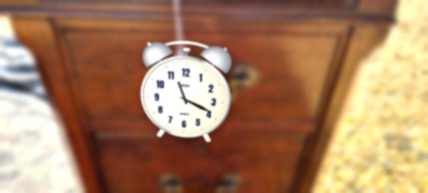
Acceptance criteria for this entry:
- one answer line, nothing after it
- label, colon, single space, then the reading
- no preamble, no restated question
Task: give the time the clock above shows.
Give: 11:19
